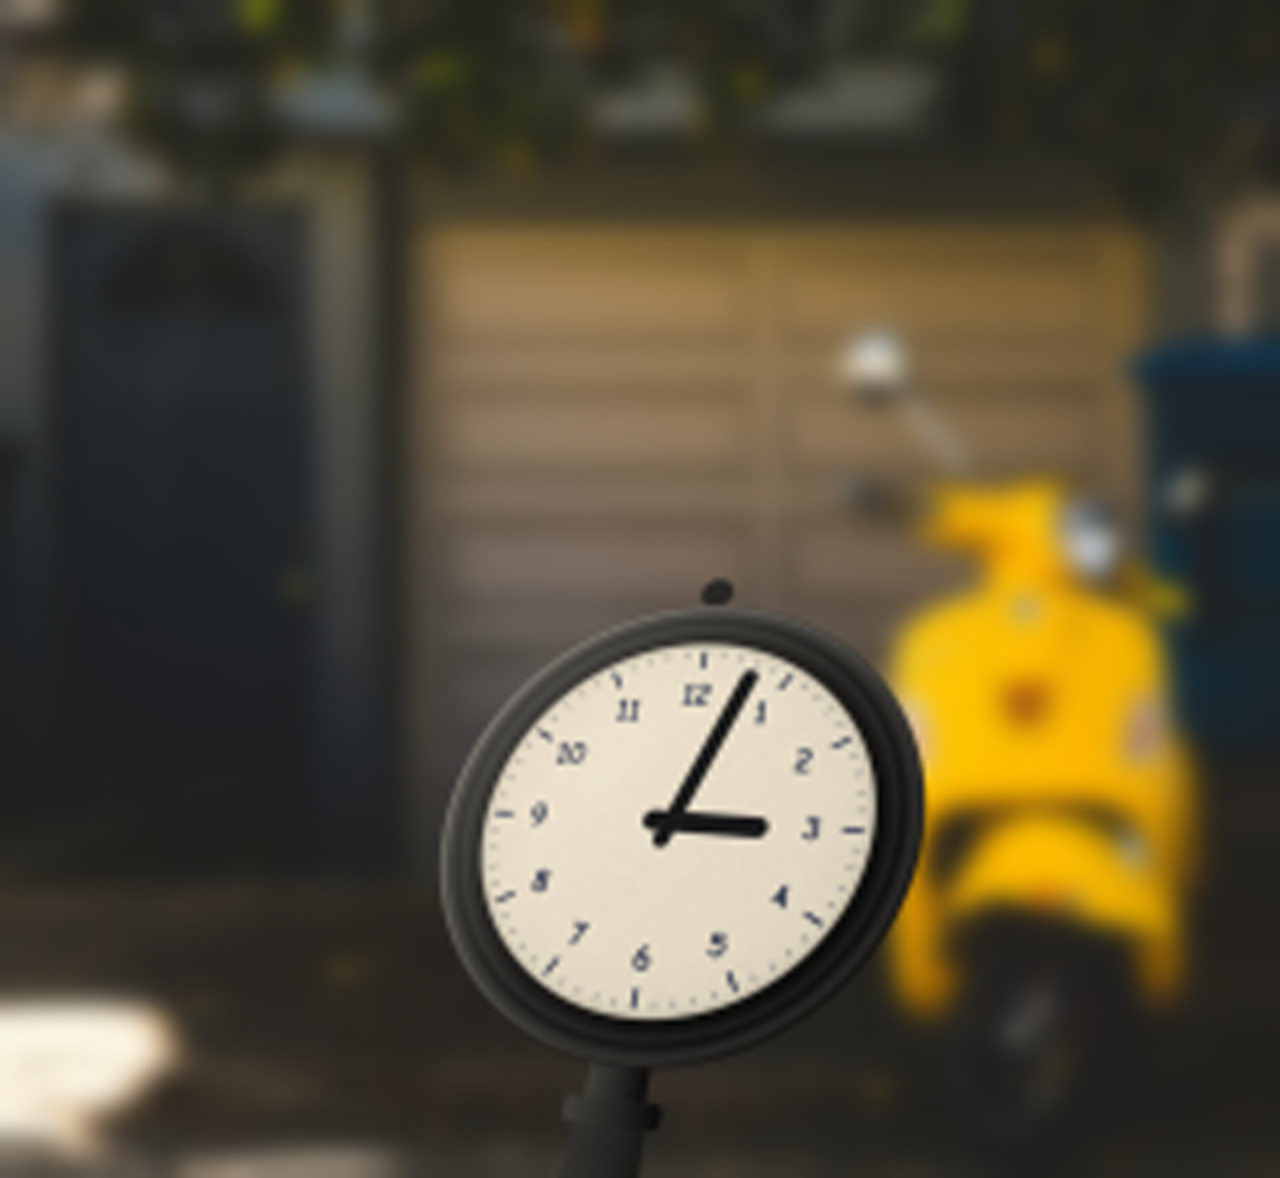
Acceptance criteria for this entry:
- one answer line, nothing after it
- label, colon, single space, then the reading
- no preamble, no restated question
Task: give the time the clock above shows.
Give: 3:03
